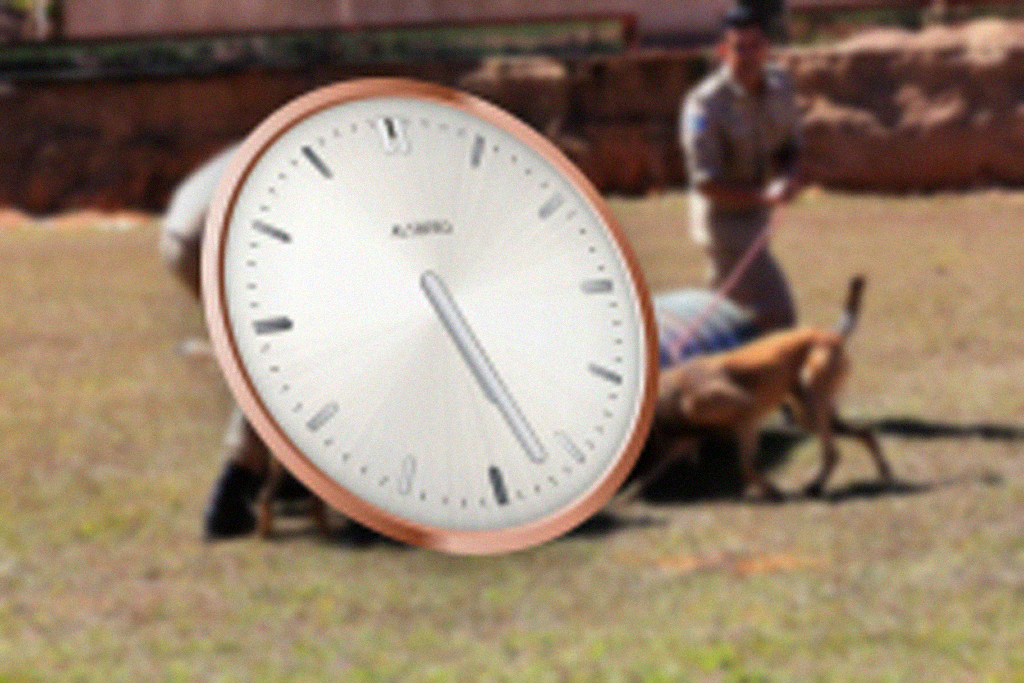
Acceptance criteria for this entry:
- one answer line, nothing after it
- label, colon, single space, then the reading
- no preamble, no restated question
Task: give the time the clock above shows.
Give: 5:27
